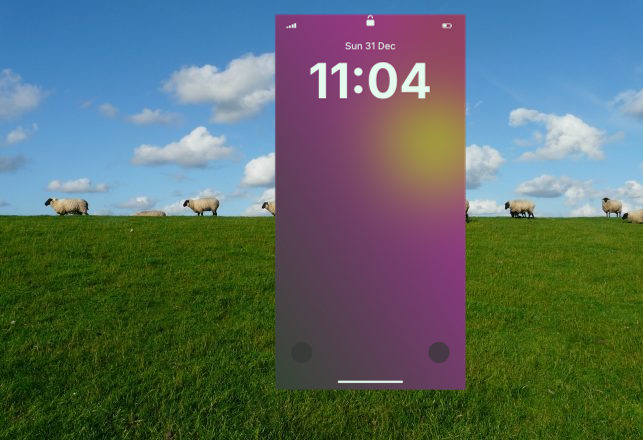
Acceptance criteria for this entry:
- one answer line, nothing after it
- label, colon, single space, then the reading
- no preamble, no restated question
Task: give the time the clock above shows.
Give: 11:04
